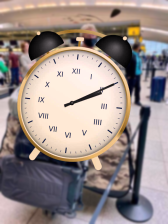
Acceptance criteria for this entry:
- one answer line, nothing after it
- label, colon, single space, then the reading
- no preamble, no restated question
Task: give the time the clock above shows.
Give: 2:10
